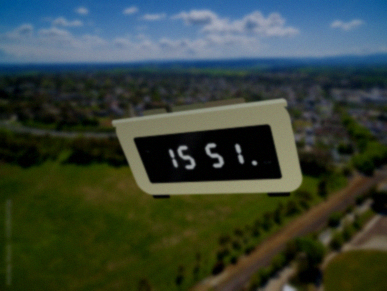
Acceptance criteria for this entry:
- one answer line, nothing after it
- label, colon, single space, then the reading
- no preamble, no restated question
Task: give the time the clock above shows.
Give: 15:51
